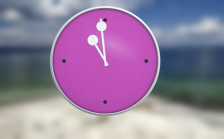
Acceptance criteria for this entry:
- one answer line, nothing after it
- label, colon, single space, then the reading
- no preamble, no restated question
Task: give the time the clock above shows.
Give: 10:59
